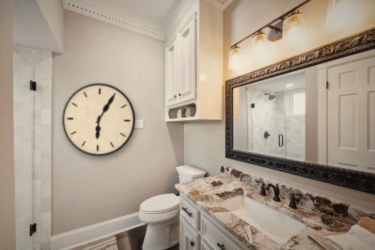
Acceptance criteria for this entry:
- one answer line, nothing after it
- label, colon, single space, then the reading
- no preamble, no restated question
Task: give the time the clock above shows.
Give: 6:05
